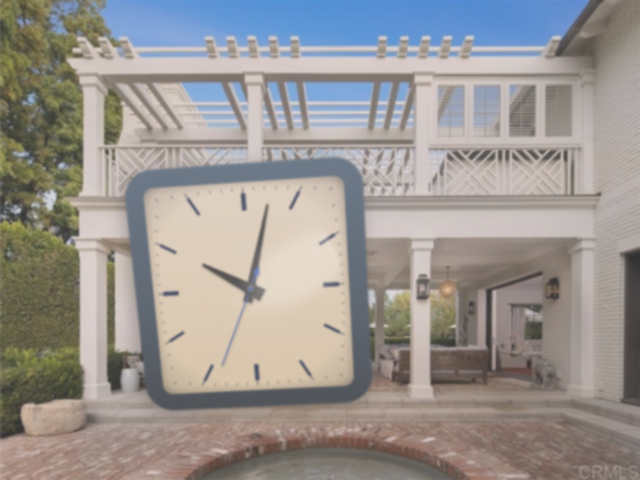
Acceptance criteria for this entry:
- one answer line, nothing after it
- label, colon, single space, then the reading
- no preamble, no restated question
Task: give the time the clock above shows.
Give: 10:02:34
